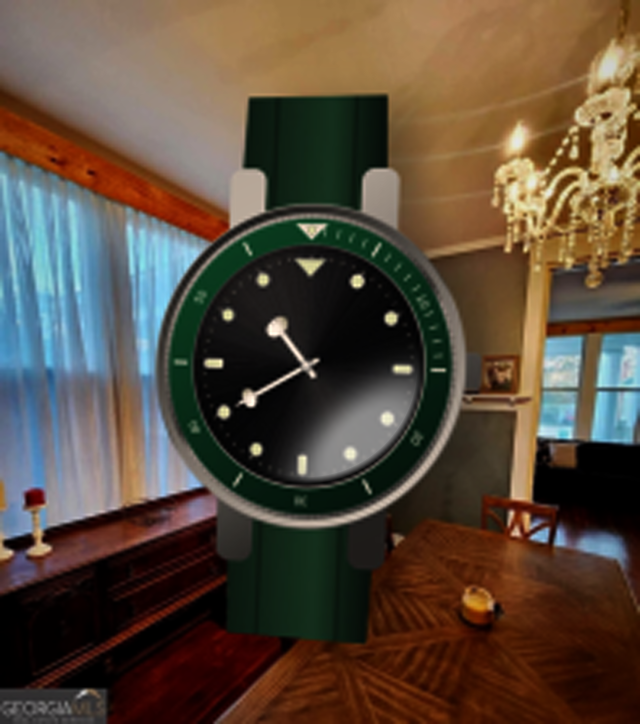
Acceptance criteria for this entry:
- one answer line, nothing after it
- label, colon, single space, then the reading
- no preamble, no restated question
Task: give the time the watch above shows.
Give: 10:40
